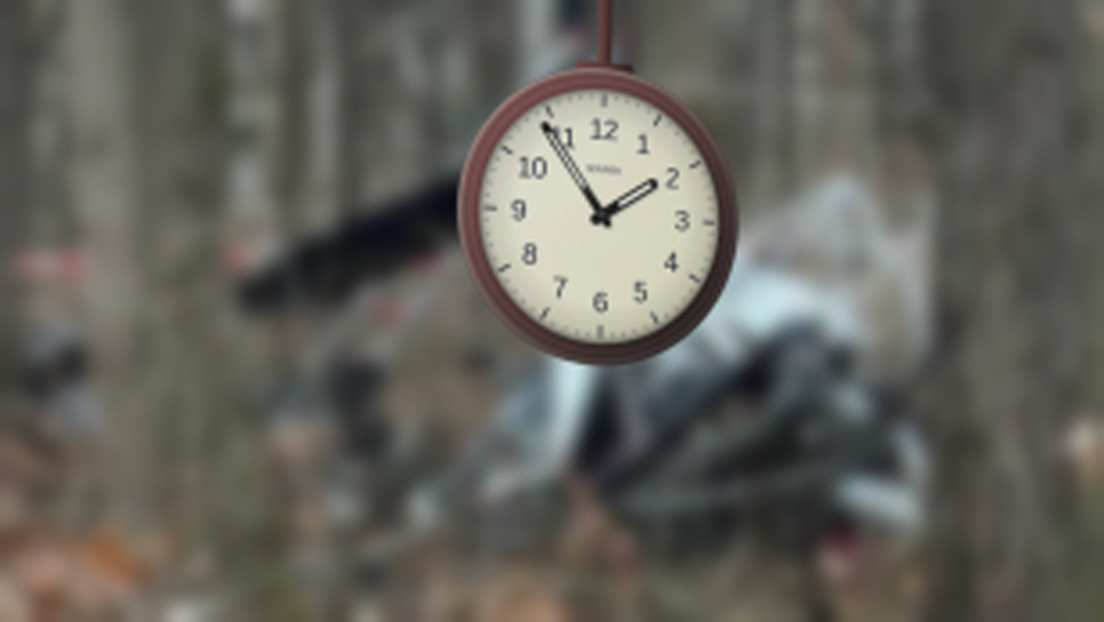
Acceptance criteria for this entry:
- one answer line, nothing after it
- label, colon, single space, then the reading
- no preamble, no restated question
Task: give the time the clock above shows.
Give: 1:54
